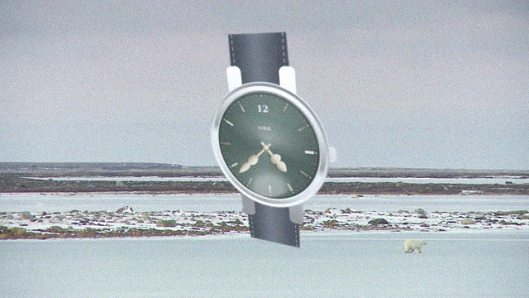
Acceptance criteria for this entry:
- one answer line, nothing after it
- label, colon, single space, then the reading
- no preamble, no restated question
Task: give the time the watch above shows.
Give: 4:38
